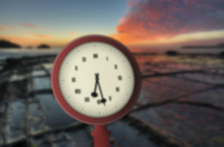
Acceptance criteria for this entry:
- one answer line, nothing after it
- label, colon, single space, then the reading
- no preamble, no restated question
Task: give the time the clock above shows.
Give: 6:28
